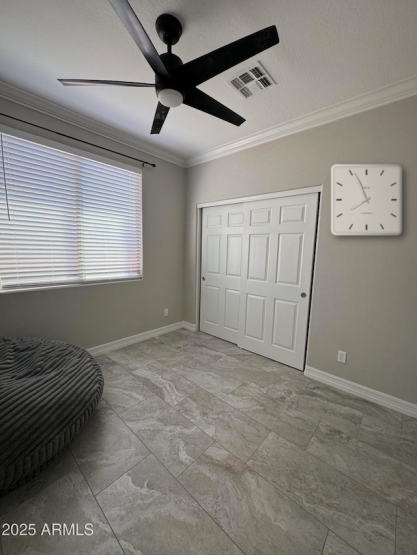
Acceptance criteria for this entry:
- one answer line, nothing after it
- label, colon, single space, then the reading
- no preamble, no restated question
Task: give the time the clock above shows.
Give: 7:56
